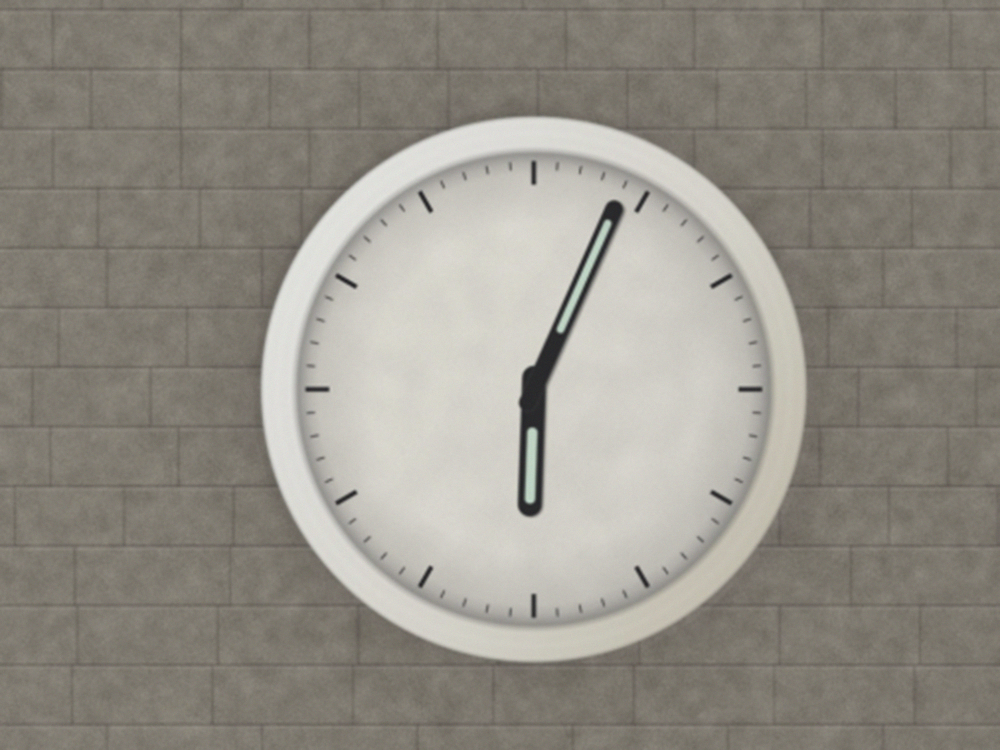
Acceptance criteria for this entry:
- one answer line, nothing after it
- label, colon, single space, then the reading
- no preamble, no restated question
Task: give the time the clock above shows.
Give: 6:04
